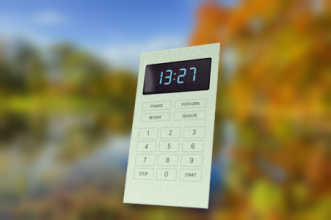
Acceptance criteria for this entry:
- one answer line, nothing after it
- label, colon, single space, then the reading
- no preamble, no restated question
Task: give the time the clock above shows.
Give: 13:27
